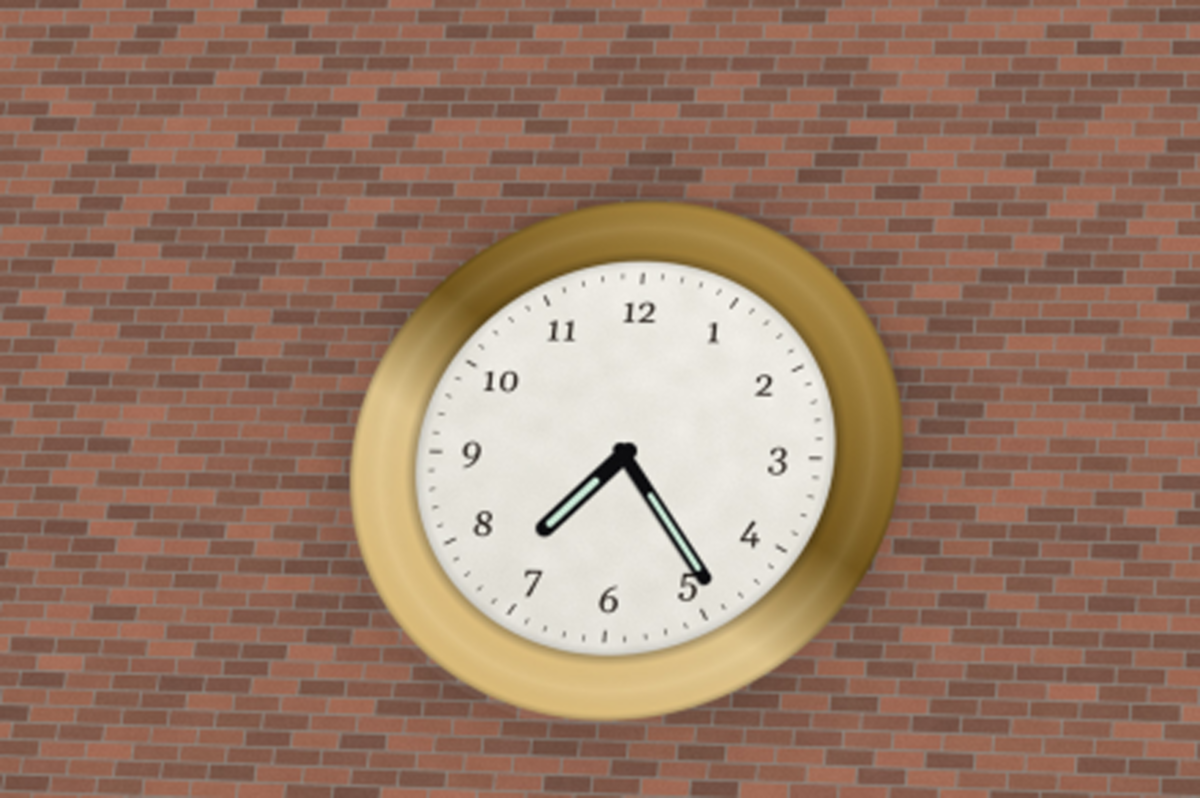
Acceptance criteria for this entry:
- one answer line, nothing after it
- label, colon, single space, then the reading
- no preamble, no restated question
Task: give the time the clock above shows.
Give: 7:24
